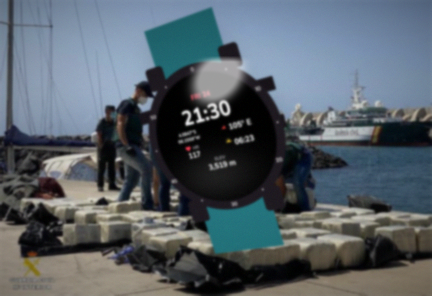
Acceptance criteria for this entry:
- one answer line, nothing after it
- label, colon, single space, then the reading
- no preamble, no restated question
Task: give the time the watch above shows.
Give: 21:30
